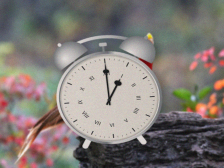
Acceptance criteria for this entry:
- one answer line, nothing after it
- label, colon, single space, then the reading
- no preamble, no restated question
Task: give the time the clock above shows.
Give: 1:00
